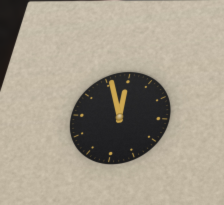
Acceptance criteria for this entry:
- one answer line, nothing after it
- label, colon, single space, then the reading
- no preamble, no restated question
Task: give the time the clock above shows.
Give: 11:56
